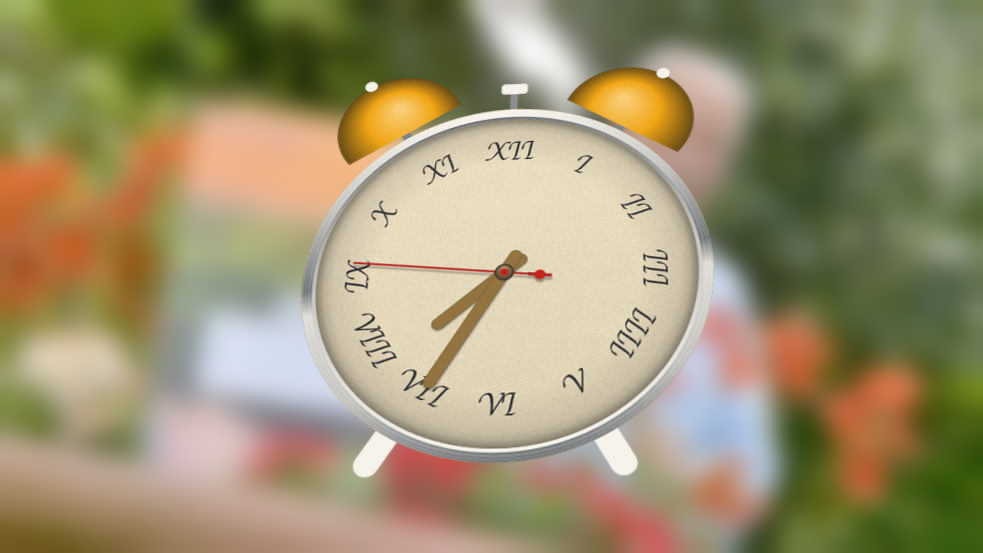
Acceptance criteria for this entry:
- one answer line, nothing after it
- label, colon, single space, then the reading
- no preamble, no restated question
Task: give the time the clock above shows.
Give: 7:34:46
